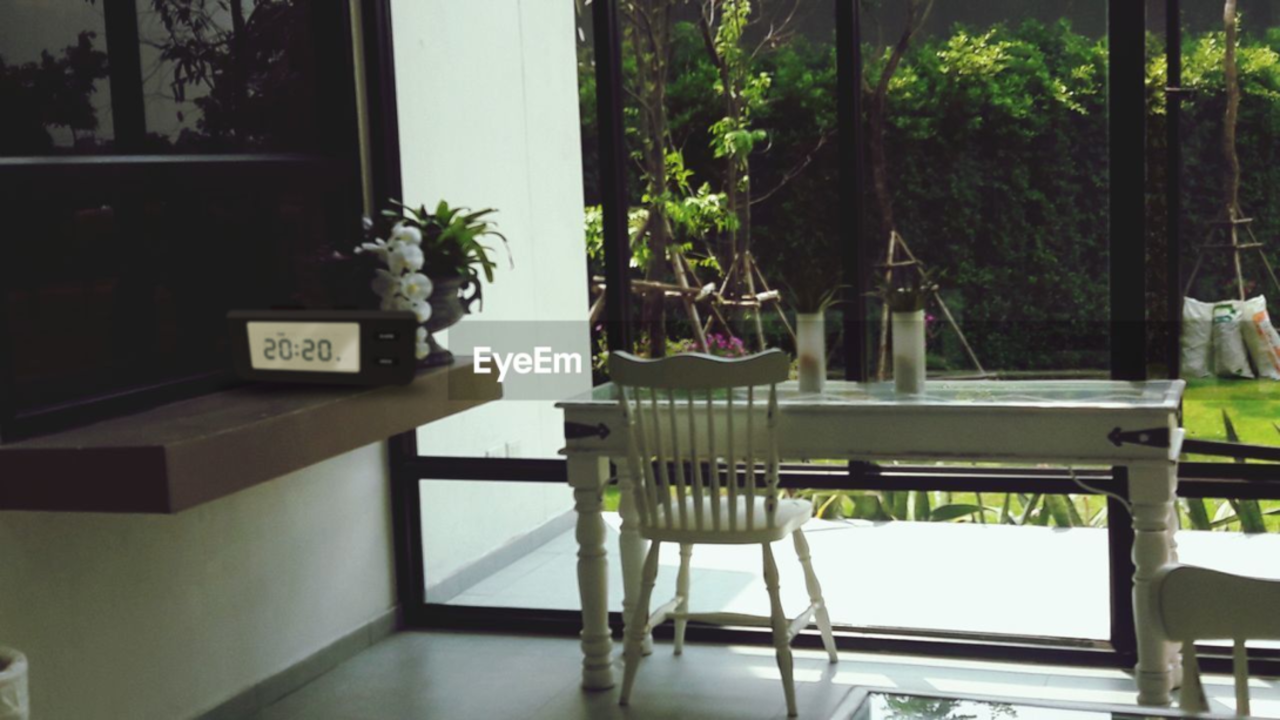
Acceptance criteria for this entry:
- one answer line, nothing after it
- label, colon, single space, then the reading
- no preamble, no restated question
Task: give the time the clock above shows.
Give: 20:20
